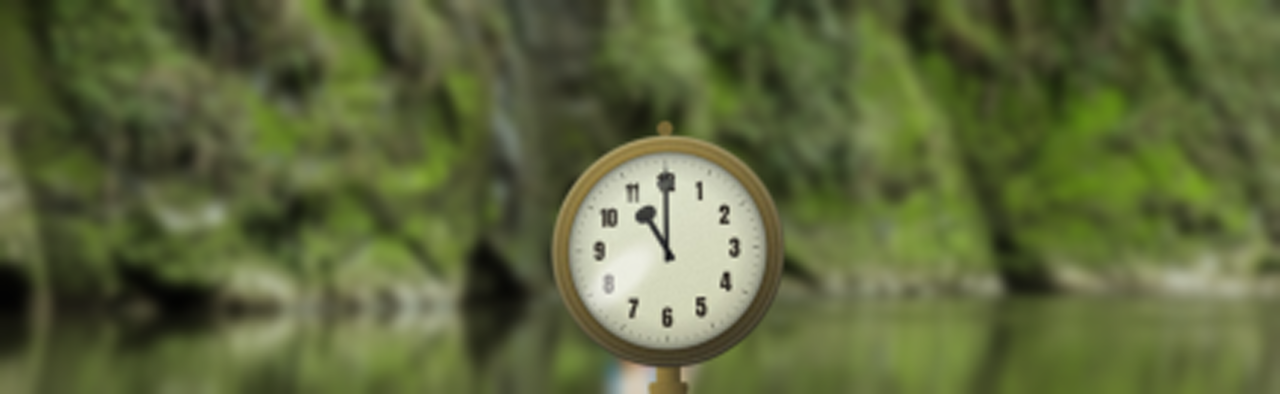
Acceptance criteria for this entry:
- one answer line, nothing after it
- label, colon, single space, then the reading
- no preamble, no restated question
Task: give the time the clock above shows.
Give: 11:00
